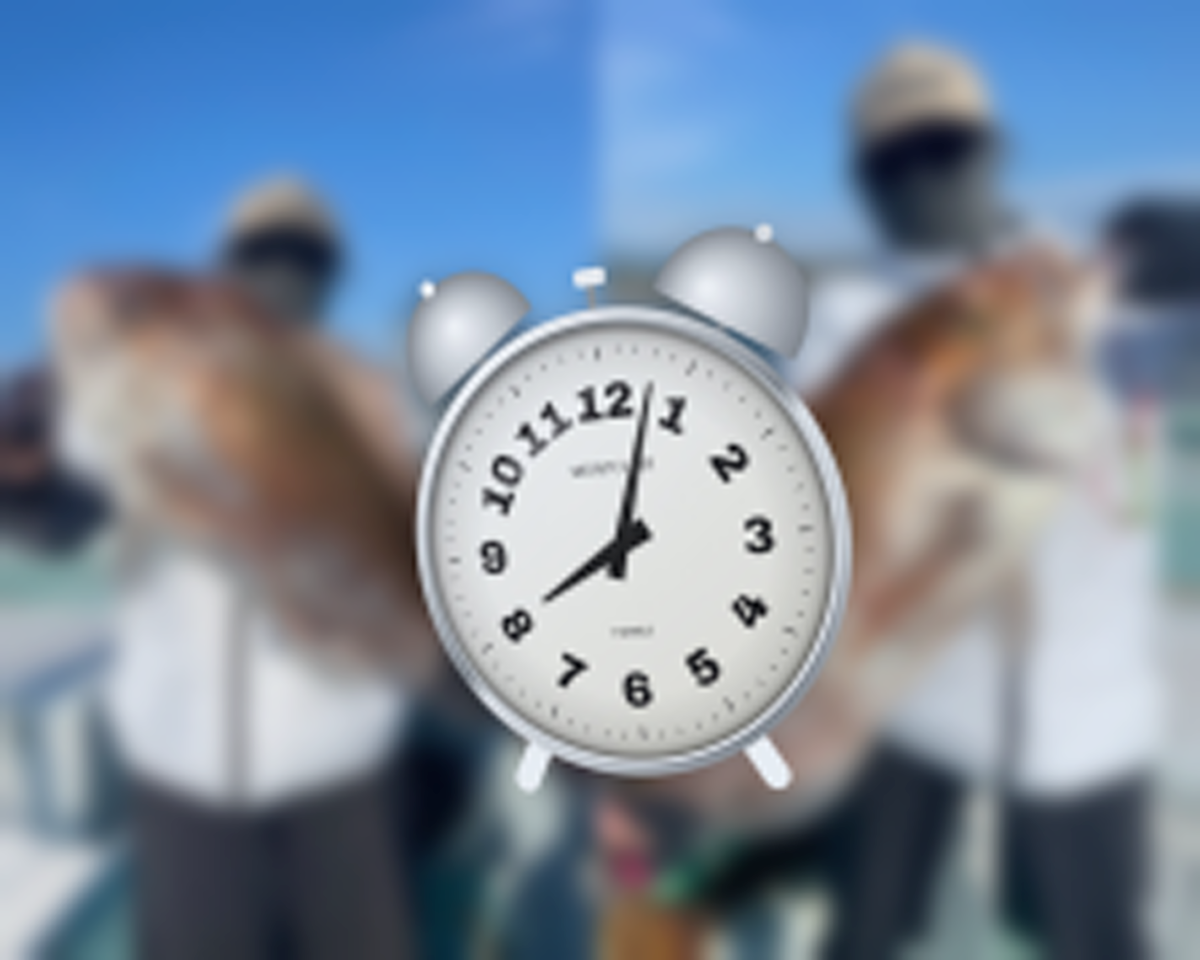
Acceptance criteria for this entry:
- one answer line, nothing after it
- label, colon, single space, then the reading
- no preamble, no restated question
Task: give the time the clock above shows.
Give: 8:03
